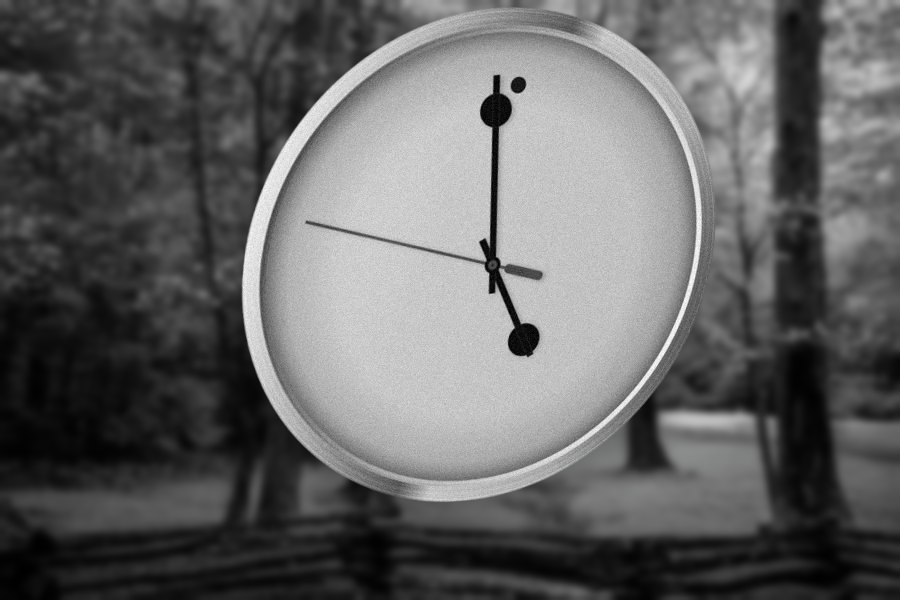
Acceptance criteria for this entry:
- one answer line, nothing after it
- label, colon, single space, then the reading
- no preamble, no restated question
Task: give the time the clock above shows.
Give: 4:58:47
